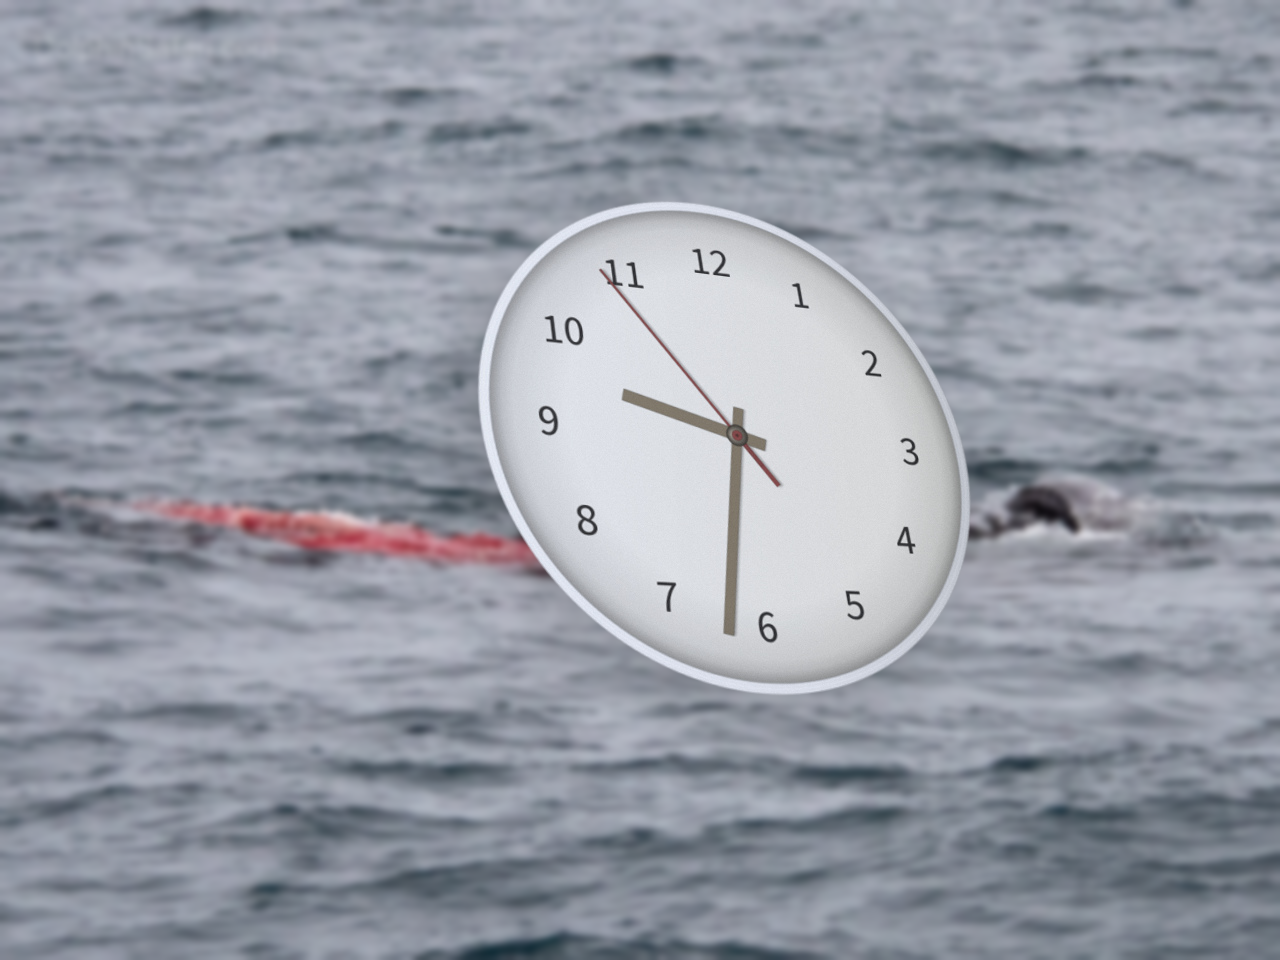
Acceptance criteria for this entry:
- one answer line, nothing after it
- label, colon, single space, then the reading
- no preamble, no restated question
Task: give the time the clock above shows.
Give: 9:31:54
